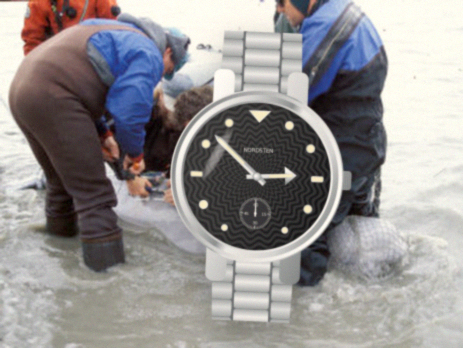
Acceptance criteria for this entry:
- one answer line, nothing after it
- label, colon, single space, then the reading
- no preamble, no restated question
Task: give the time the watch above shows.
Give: 2:52
